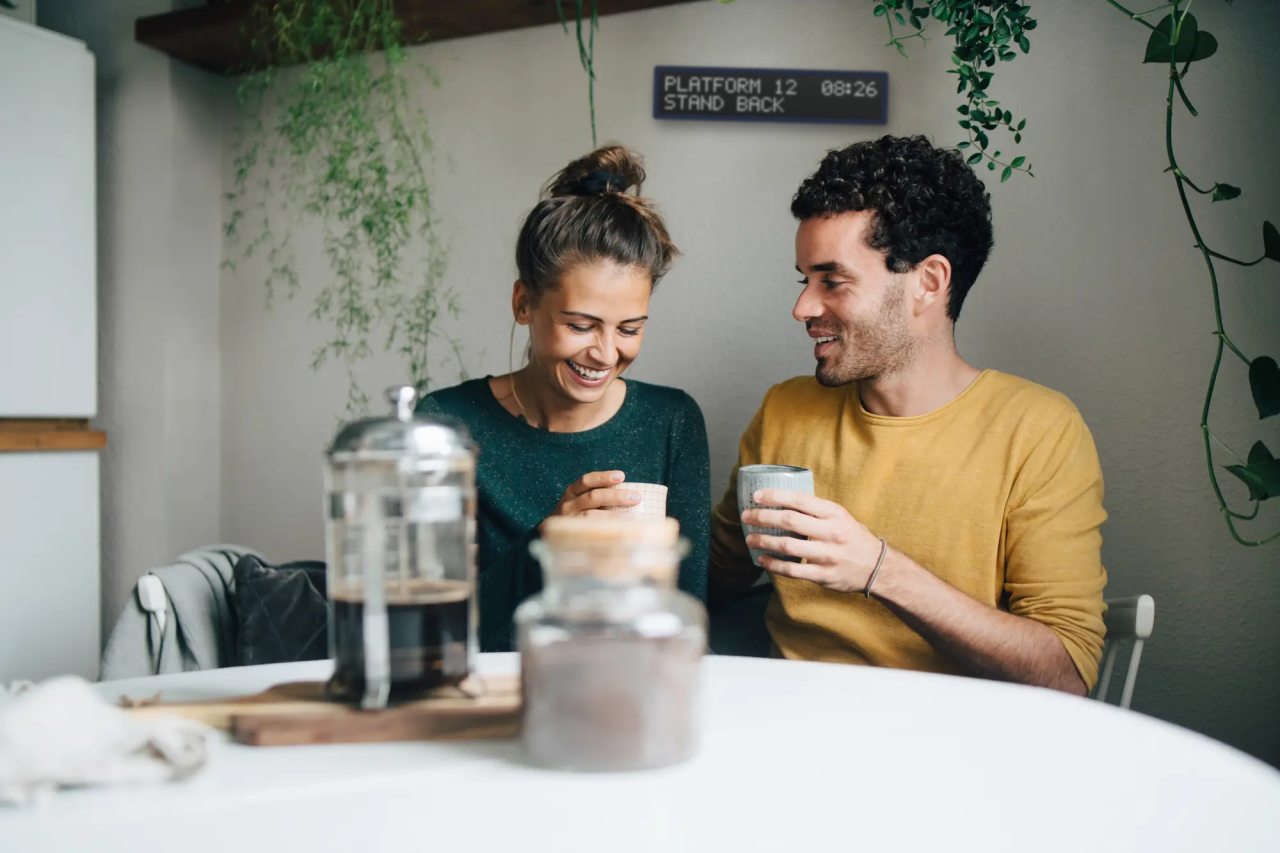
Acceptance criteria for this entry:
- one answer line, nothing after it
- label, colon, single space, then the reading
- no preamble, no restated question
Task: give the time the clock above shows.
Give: 8:26
